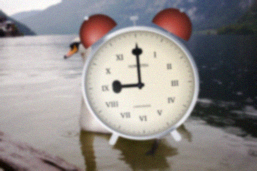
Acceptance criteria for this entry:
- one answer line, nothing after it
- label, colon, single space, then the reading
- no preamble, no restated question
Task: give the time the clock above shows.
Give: 9:00
